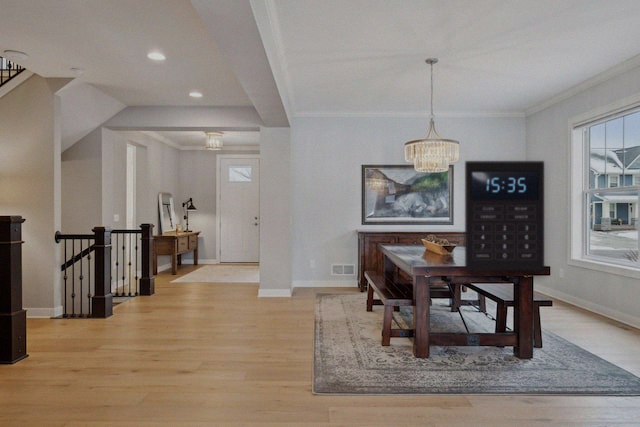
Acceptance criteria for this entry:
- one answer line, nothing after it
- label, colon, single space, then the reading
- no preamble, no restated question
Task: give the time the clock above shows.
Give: 15:35
